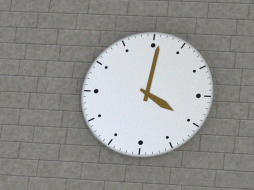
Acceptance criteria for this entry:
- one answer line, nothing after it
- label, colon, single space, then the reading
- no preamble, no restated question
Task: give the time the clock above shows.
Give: 4:01
